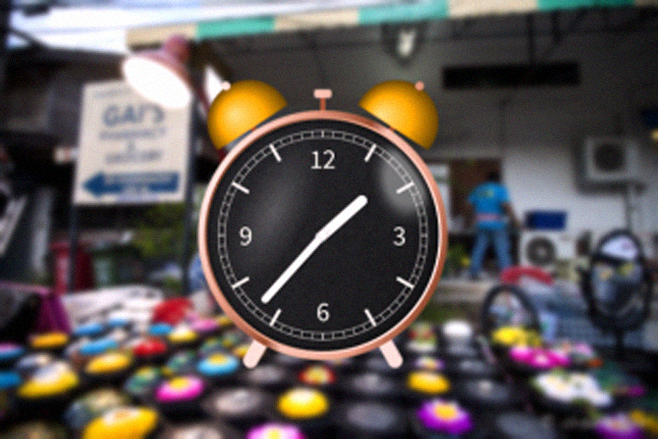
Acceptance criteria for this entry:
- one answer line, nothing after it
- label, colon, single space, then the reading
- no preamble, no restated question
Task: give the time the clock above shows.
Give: 1:37
